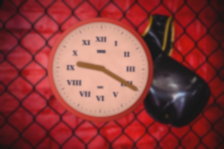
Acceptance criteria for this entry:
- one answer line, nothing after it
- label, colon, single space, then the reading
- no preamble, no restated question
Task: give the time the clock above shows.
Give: 9:20
